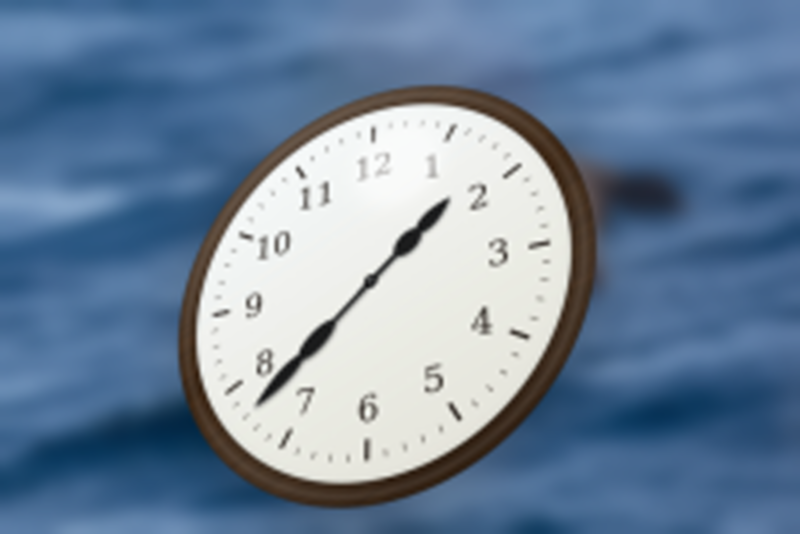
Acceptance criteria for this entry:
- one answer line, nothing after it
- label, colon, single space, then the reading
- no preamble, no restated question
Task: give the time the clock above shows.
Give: 1:38
